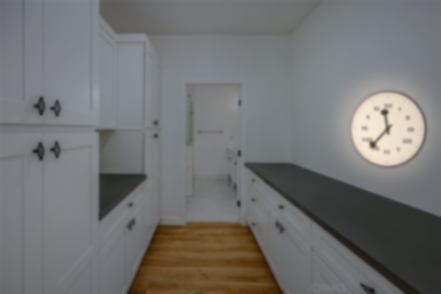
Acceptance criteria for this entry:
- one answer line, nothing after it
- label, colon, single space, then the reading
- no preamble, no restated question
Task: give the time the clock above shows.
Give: 11:37
